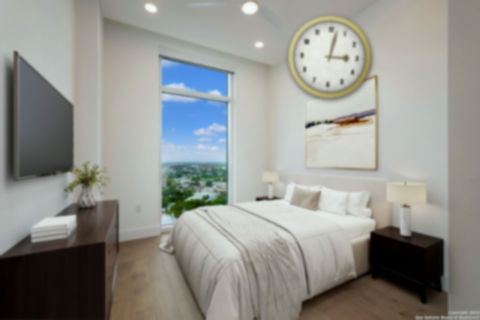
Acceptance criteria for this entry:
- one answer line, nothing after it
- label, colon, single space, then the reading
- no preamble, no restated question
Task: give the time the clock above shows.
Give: 3:02
